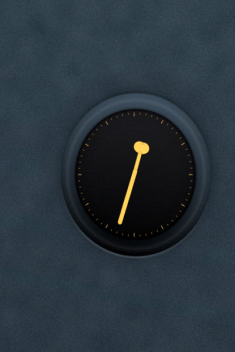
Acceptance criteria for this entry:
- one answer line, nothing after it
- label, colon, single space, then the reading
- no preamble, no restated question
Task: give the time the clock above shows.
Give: 12:33
